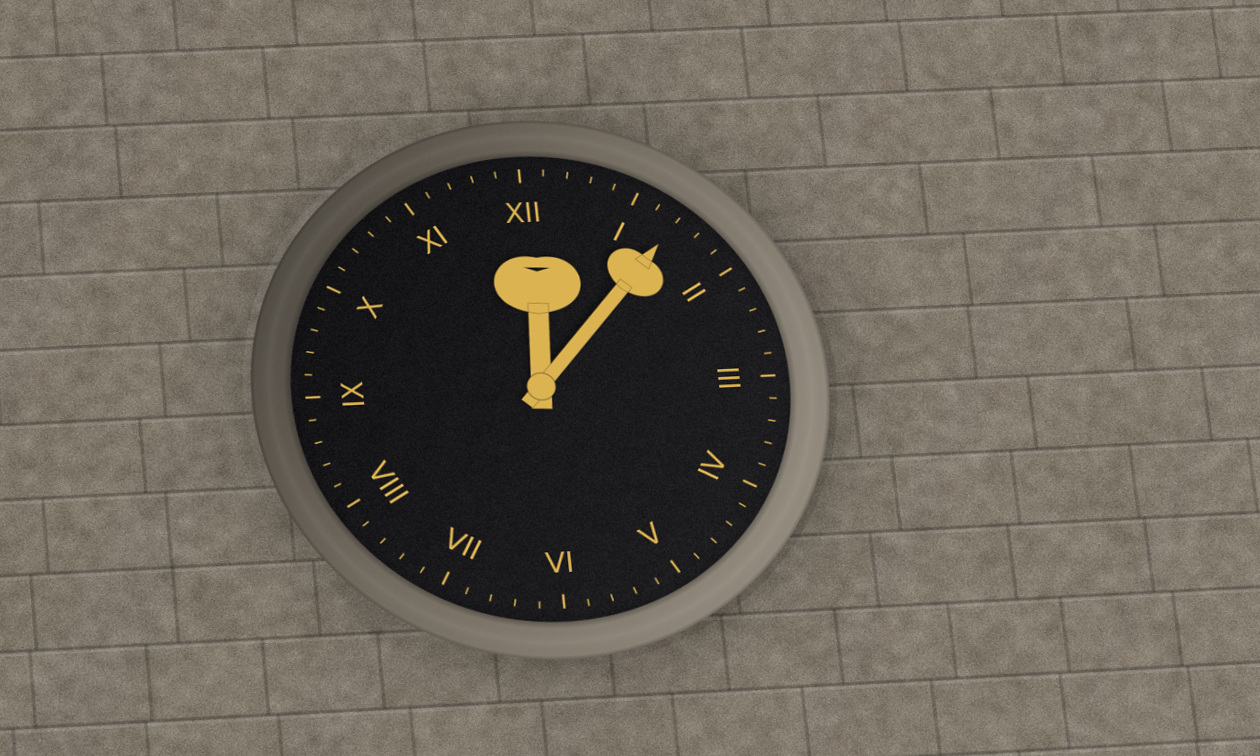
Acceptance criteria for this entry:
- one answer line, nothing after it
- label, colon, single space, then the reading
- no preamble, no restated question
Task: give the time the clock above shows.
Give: 12:07
